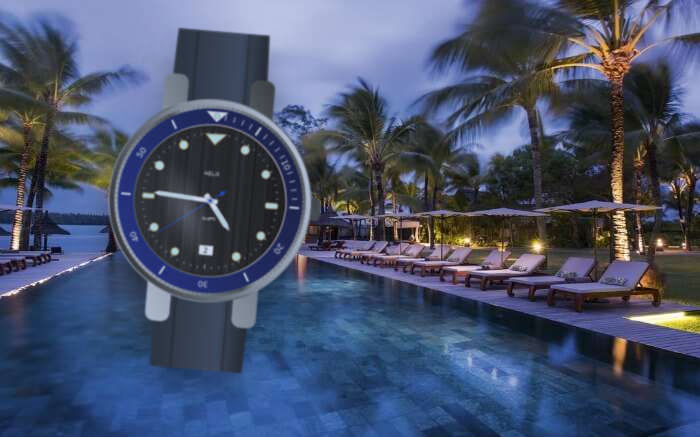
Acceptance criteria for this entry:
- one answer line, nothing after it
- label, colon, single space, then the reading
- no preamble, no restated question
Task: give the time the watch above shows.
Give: 4:45:39
